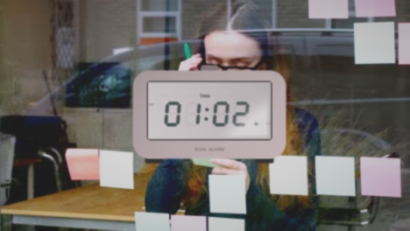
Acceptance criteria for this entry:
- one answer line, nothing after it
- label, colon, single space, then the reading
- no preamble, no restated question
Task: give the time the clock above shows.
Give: 1:02
